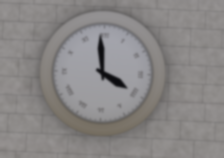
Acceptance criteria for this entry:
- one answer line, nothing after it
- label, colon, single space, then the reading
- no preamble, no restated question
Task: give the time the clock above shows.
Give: 3:59
